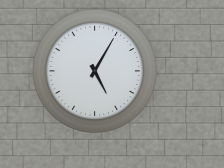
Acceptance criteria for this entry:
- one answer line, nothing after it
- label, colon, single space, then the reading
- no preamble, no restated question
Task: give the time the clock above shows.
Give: 5:05
